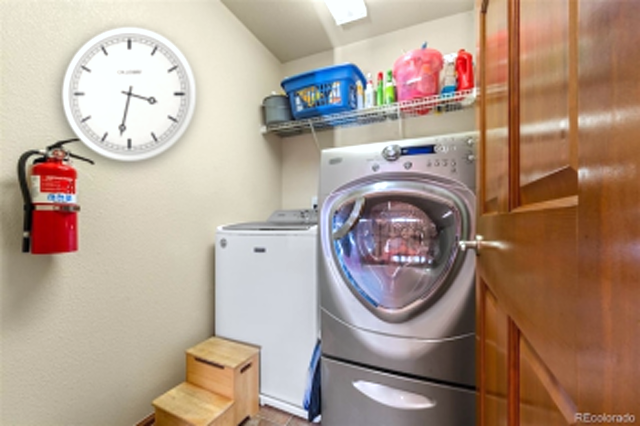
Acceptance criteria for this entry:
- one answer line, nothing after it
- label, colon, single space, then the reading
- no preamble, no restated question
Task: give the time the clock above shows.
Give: 3:32
